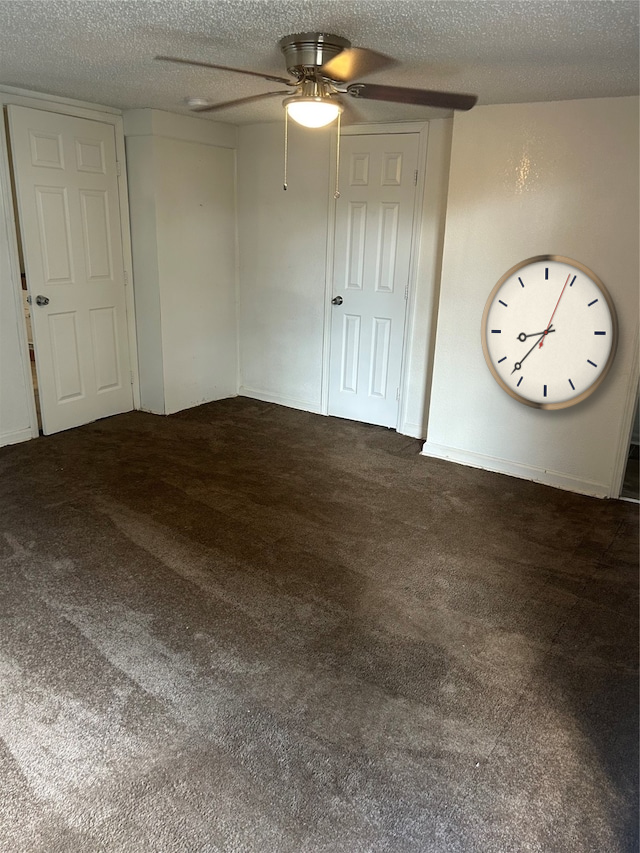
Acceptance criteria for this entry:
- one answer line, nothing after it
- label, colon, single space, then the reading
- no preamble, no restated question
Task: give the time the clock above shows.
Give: 8:37:04
